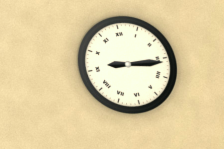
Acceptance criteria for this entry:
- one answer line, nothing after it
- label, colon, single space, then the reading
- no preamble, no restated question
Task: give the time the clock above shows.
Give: 9:16
